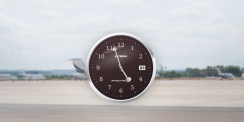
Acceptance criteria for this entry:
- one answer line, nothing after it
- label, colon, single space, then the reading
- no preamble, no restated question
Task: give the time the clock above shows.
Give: 4:57
